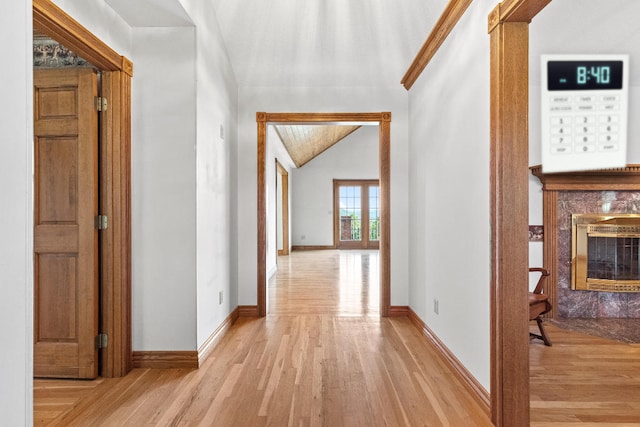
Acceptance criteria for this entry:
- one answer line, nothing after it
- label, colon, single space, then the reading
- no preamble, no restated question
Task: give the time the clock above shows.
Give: 8:40
